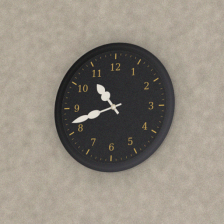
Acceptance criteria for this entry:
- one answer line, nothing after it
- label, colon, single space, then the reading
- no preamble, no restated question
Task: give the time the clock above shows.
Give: 10:42
